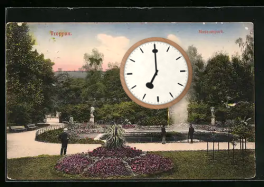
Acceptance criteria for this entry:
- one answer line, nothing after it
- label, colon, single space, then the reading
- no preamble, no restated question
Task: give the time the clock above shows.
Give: 7:00
